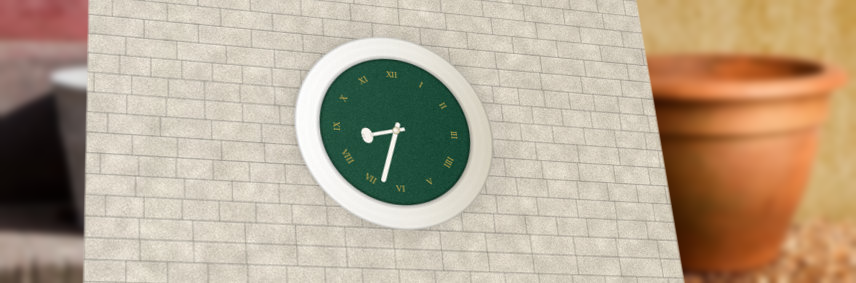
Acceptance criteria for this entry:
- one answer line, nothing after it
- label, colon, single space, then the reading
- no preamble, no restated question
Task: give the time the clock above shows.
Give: 8:33
